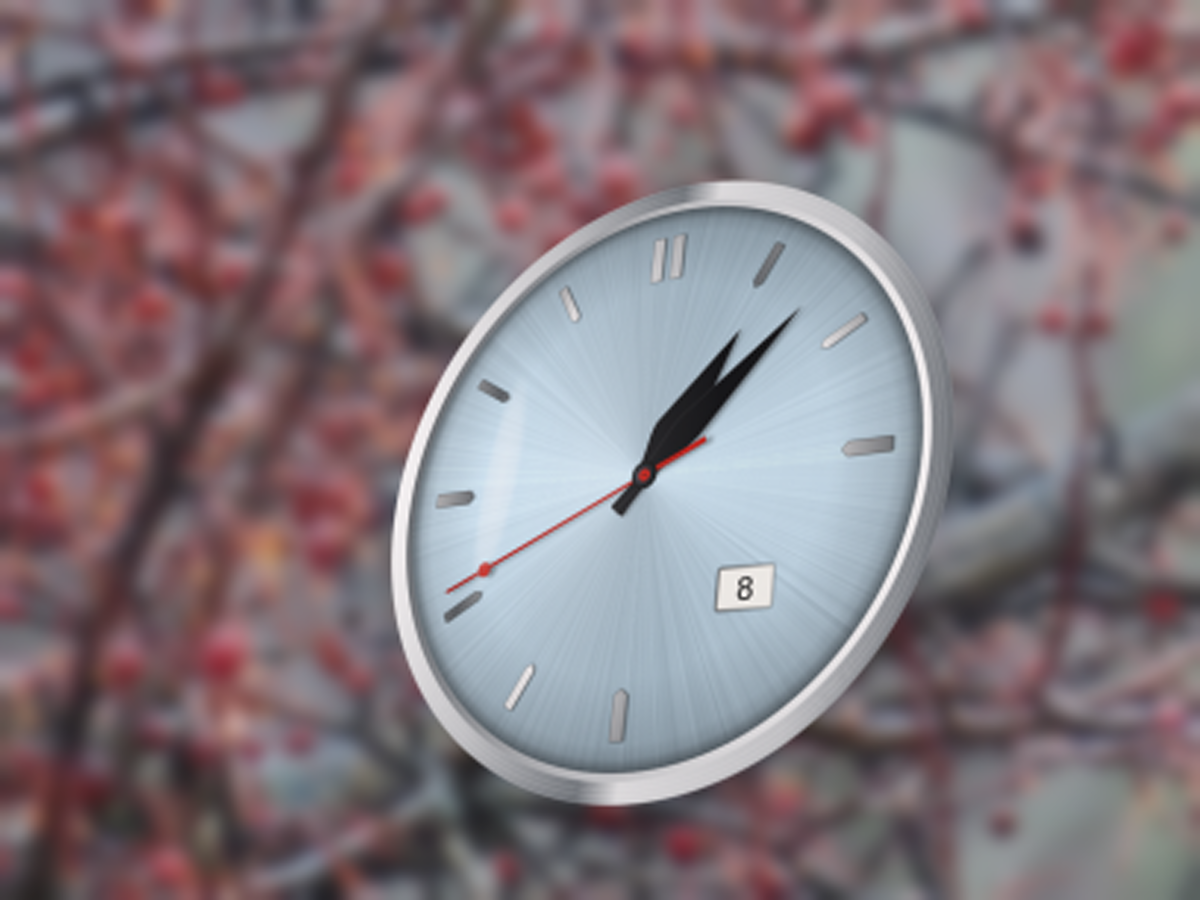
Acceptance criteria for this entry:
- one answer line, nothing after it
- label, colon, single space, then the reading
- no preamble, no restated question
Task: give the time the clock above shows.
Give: 1:07:41
